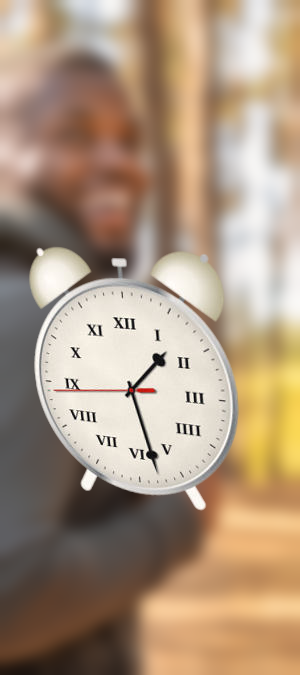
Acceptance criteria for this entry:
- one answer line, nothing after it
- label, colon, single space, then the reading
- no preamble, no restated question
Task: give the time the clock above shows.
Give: 1:27:44
